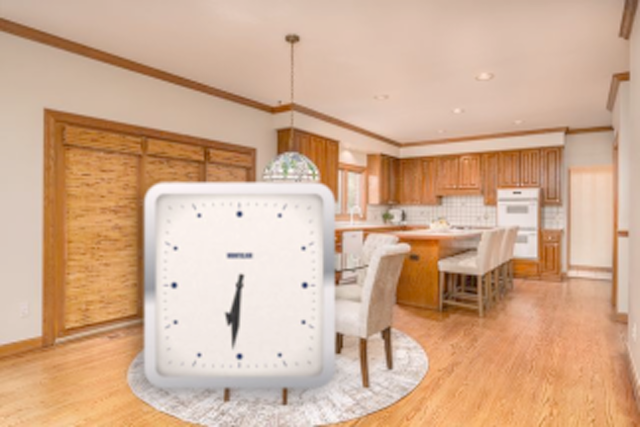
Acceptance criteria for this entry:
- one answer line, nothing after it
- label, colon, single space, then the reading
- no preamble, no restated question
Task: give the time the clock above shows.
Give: 6:31
